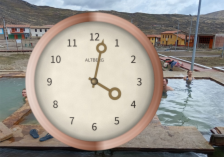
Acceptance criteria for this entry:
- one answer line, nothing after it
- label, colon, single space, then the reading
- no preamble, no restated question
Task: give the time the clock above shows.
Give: 4:02
